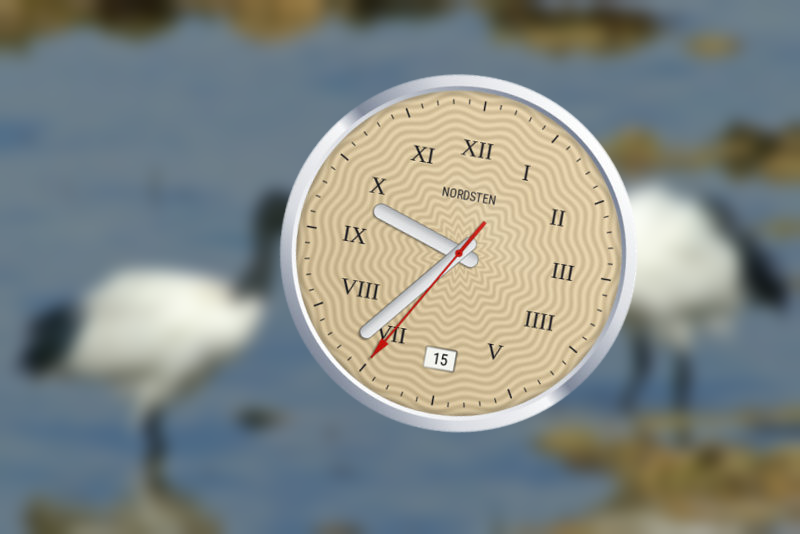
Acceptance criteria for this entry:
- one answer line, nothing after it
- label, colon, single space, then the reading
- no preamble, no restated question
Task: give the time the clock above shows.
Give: 9:36:35
